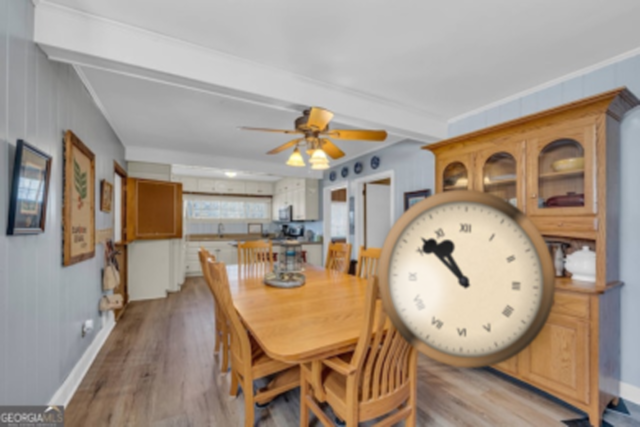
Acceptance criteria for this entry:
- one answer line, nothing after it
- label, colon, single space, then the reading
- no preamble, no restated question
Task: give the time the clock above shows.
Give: 10:52
